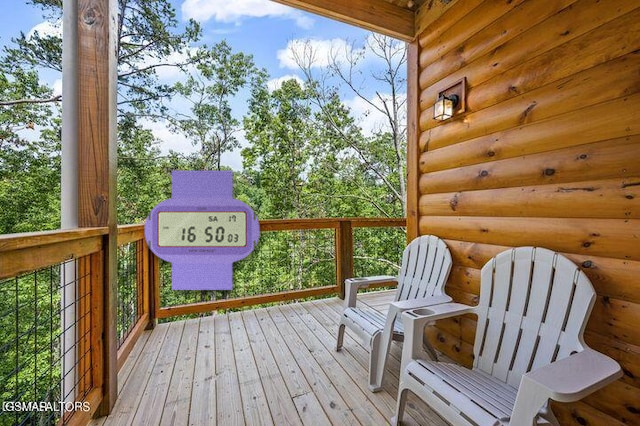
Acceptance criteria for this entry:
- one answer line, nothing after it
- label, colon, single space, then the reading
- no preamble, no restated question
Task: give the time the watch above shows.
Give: 16:50:03
